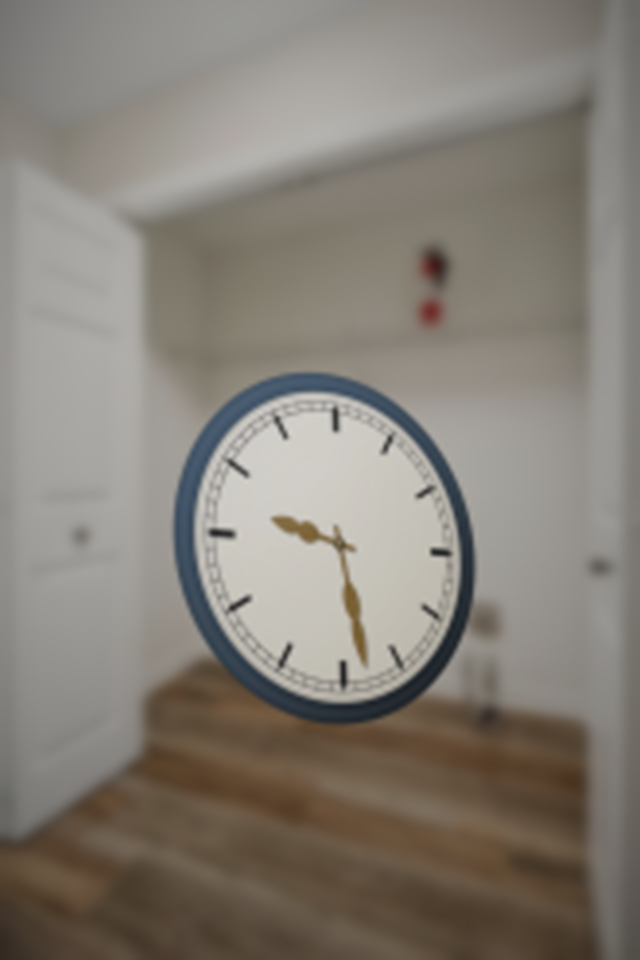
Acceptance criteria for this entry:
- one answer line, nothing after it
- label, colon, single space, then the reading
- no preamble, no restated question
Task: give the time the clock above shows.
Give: 9:28
